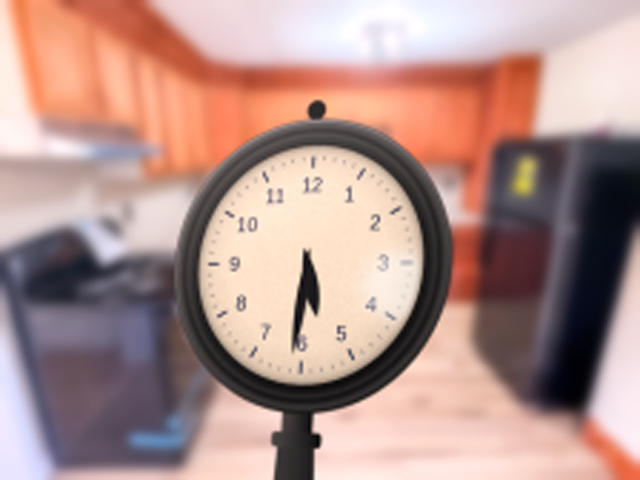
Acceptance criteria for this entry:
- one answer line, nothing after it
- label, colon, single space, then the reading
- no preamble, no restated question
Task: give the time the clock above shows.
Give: 5:31
